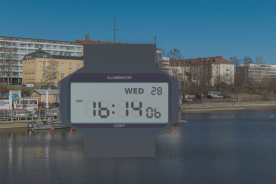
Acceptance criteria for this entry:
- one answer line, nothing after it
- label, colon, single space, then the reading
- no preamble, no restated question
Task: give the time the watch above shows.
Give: 16:14:06
